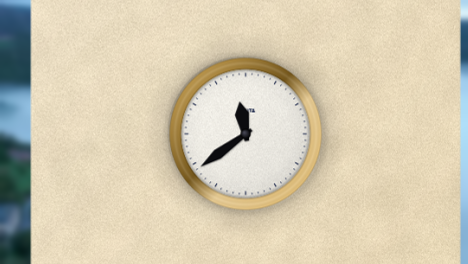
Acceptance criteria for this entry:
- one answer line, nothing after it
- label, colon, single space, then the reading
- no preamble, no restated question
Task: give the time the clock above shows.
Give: 11:39
